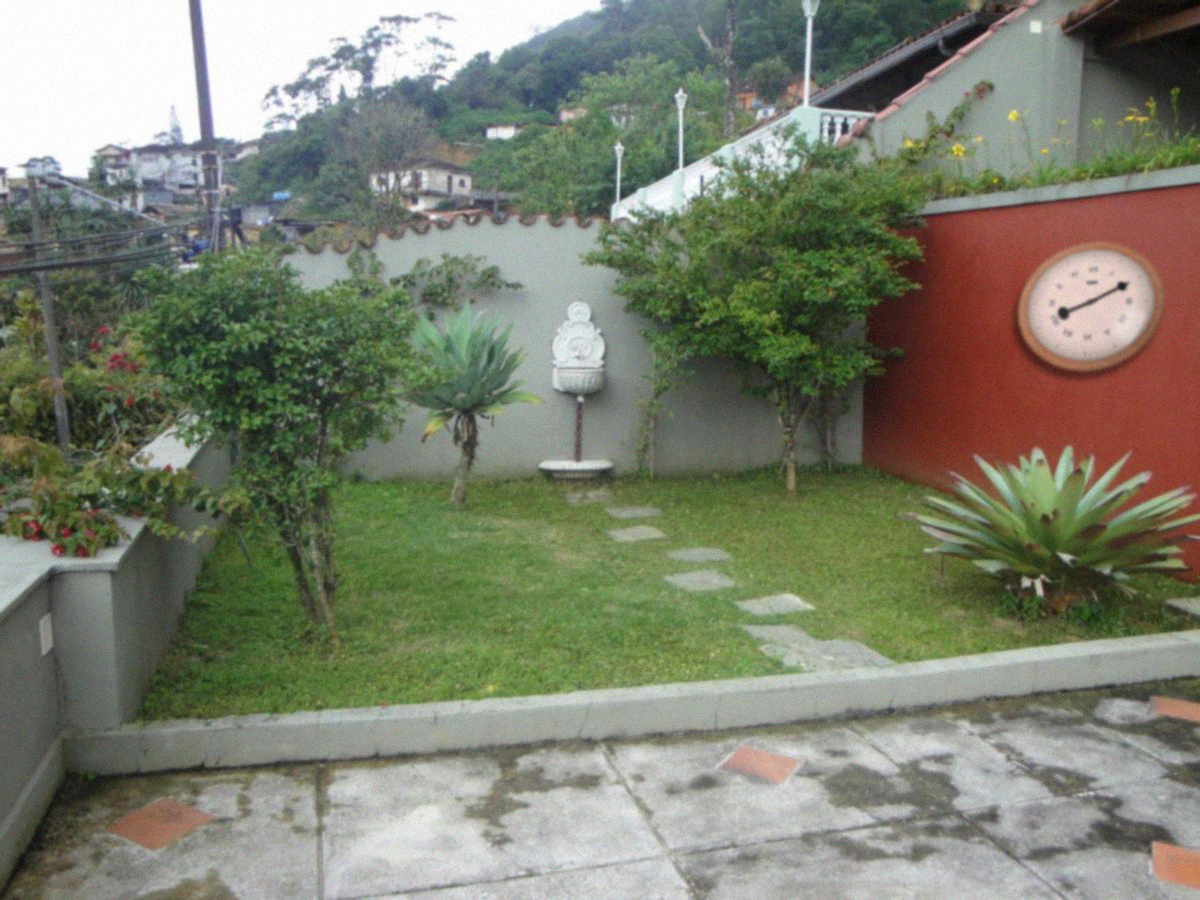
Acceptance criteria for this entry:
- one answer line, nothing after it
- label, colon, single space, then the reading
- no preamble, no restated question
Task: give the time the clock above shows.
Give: 8:10
